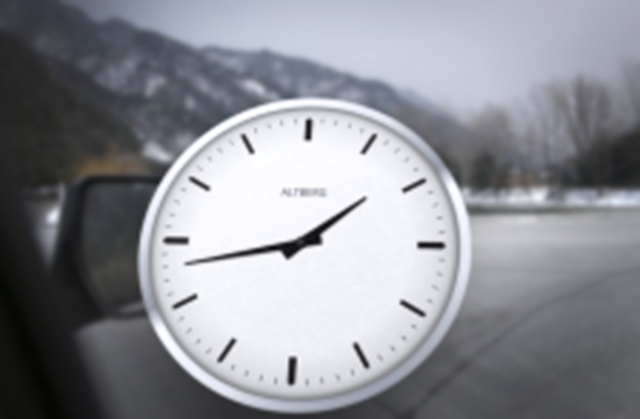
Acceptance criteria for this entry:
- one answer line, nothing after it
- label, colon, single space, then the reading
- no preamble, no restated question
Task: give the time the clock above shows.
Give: 1:43
